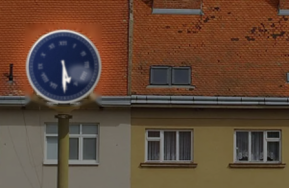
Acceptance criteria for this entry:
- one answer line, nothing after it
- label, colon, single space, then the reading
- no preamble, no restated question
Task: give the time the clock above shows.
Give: 5:30
